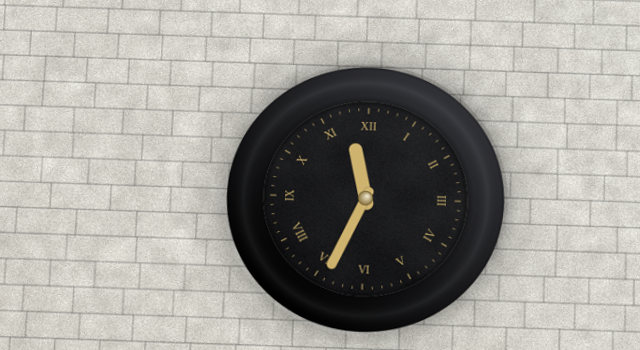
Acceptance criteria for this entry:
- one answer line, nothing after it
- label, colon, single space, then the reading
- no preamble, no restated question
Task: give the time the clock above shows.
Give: 11:34
